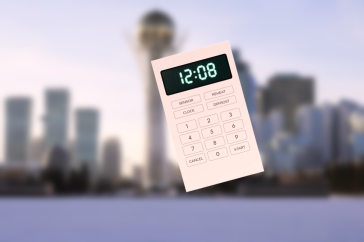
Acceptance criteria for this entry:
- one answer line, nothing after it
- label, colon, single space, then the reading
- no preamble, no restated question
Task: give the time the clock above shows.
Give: 12:08
